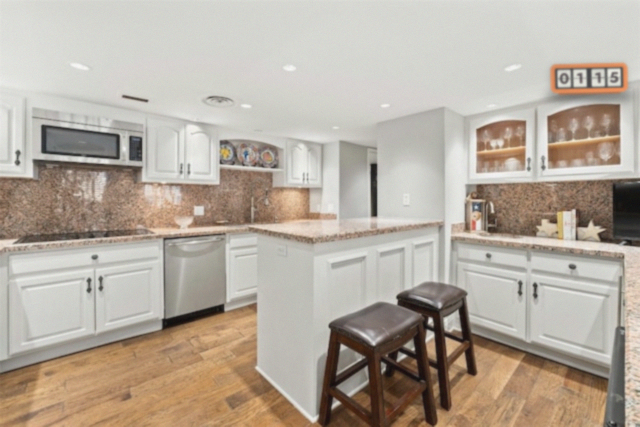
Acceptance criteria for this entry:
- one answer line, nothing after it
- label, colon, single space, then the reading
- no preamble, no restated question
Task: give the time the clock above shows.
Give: 1:15
